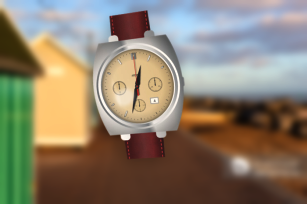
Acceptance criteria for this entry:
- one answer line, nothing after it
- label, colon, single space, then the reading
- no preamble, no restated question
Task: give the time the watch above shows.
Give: 12:33
